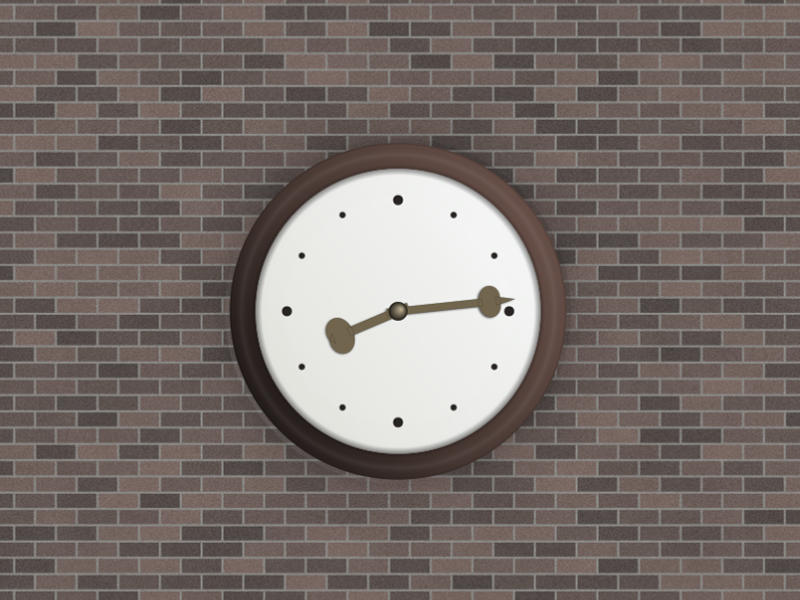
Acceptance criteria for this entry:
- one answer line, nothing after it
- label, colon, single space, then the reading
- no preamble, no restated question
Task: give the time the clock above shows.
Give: 8:14
